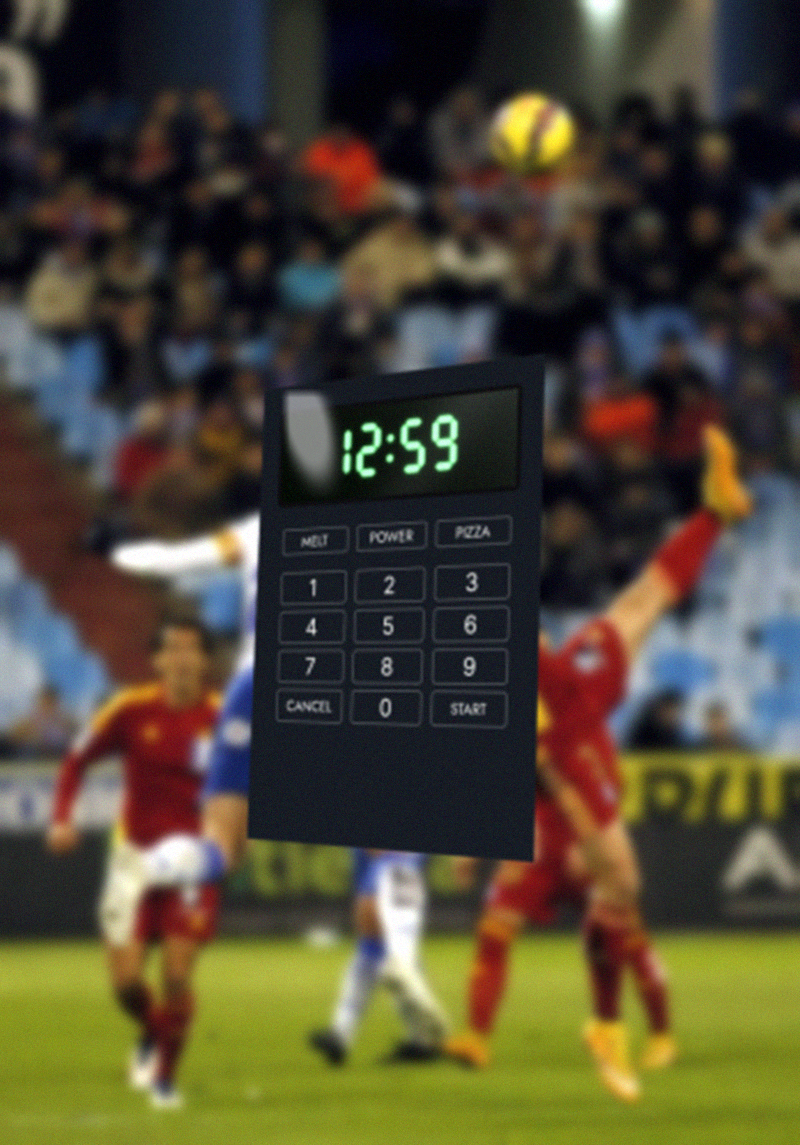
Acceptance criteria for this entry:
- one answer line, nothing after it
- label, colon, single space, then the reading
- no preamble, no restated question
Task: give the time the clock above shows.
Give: 12:59
